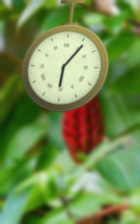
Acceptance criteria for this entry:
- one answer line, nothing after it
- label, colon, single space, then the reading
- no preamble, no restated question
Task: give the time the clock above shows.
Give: 6:06
